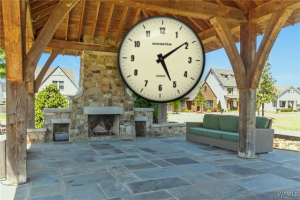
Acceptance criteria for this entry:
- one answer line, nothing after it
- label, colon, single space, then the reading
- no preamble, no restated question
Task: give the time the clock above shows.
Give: 5:09
